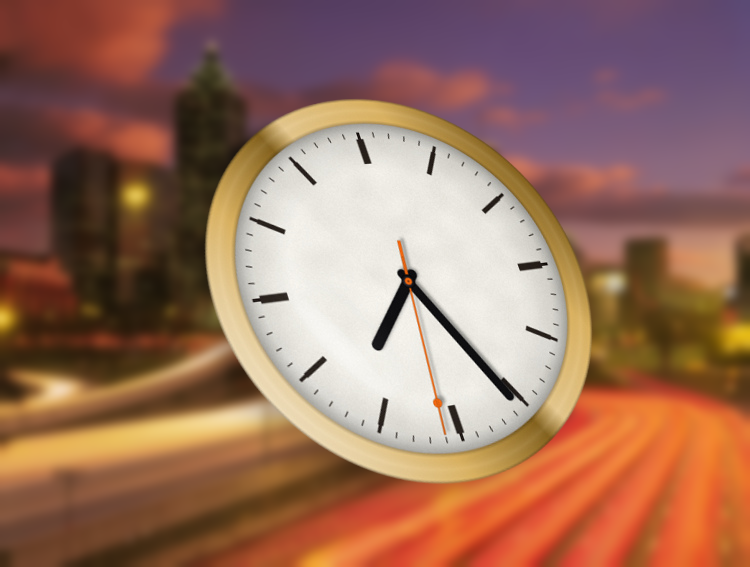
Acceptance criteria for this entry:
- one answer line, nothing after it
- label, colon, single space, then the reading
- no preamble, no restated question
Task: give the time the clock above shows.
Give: 7:25:31
